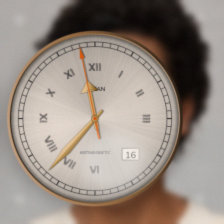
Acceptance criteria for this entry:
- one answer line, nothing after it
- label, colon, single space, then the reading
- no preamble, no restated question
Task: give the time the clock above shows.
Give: 11:36:58
